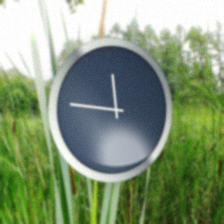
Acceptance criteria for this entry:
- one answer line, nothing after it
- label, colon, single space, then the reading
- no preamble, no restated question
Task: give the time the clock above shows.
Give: 11:46
